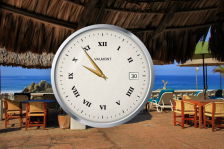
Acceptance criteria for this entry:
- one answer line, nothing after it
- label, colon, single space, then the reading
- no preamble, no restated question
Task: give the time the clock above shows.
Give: 9:54
